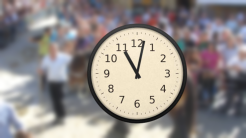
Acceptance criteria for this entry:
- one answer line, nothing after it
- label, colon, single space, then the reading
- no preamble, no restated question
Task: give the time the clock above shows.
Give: 11:02
